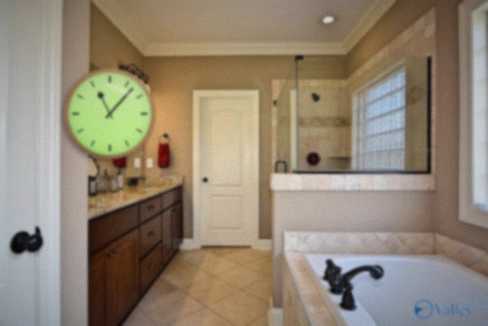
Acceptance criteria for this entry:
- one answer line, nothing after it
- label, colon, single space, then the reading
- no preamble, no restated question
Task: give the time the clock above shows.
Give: 11:07
